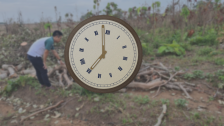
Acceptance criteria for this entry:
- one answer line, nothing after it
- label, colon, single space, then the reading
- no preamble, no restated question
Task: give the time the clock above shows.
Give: 6:58
